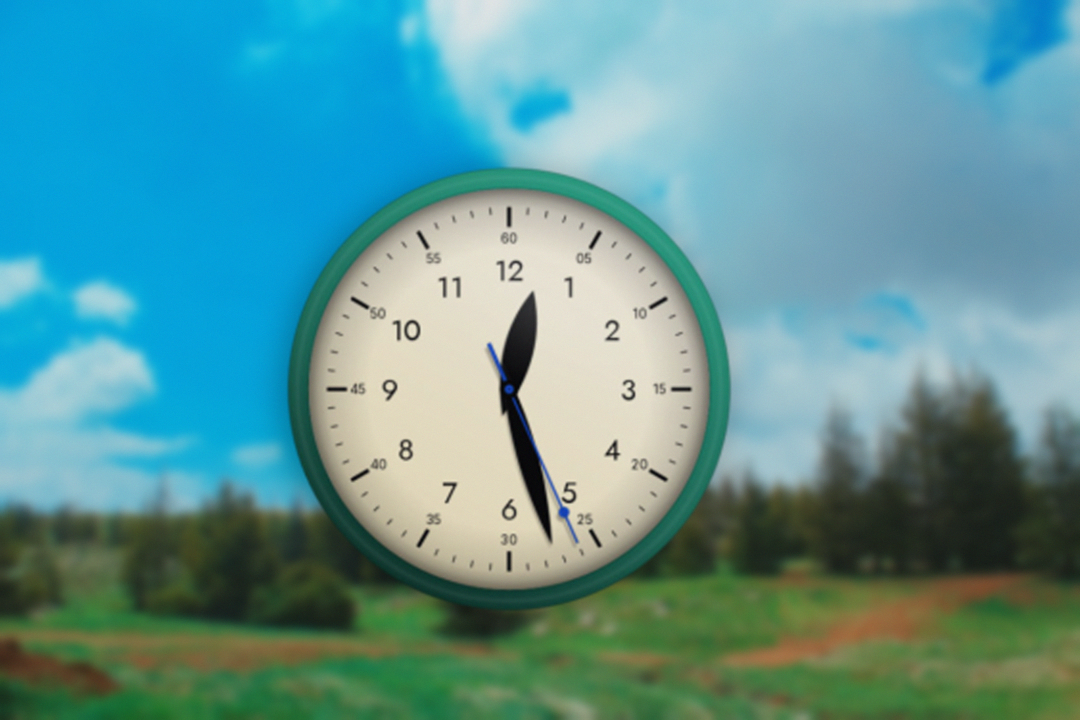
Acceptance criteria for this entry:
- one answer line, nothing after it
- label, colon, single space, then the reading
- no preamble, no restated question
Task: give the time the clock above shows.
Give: 12:27:26
